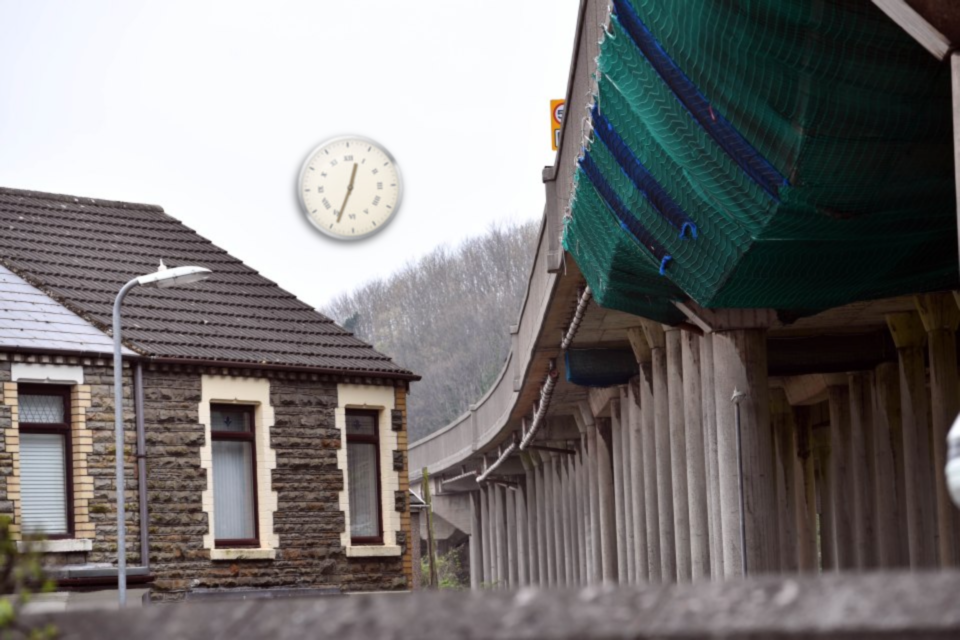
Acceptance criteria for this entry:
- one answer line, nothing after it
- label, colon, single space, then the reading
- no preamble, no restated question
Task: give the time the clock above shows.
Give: 12:34
